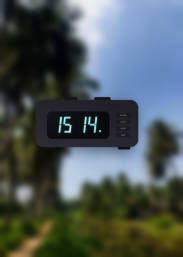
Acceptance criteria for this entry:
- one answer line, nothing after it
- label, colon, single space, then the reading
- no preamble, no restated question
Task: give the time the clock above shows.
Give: 15:14
